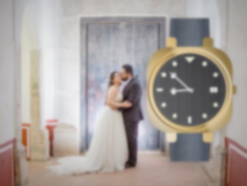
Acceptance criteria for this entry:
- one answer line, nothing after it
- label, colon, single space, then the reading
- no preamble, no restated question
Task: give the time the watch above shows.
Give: 8:52
